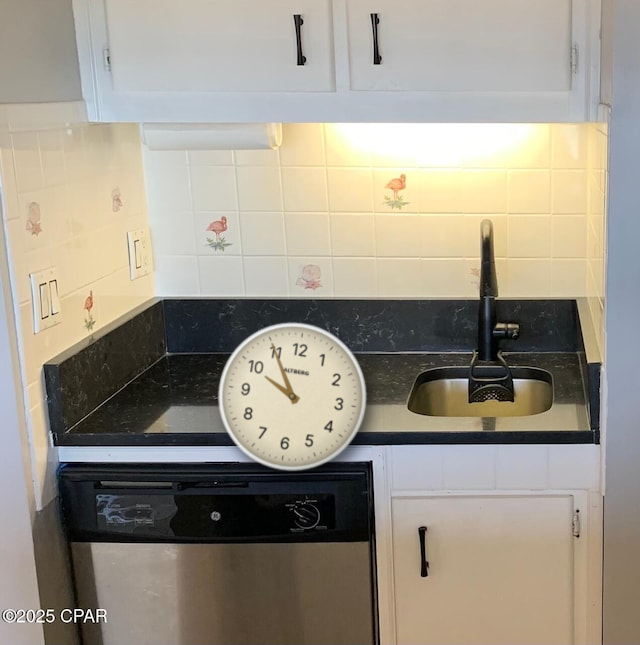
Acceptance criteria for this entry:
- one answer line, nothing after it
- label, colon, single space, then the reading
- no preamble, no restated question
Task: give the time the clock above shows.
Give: 9:55
